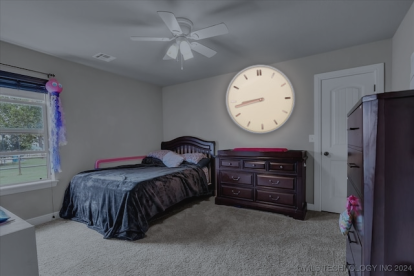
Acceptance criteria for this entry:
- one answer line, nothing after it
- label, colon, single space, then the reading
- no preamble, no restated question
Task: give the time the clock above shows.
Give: 8:43
